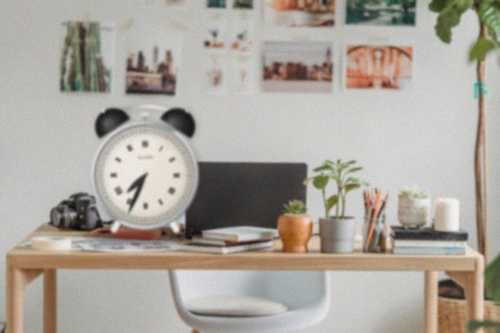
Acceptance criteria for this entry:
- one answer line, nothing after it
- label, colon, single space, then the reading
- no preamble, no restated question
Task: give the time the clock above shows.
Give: 7:34
